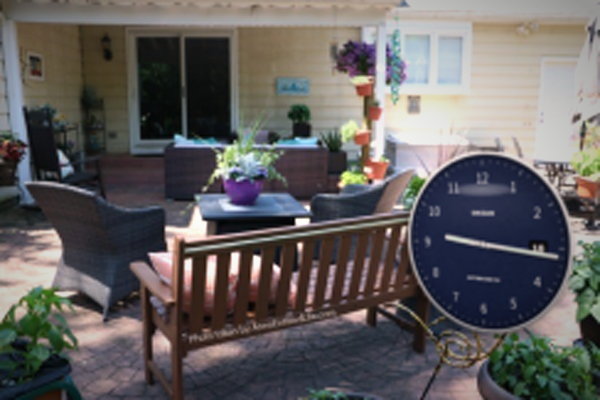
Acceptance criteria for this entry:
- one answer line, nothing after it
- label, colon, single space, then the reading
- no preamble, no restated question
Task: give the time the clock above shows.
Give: 9:16
